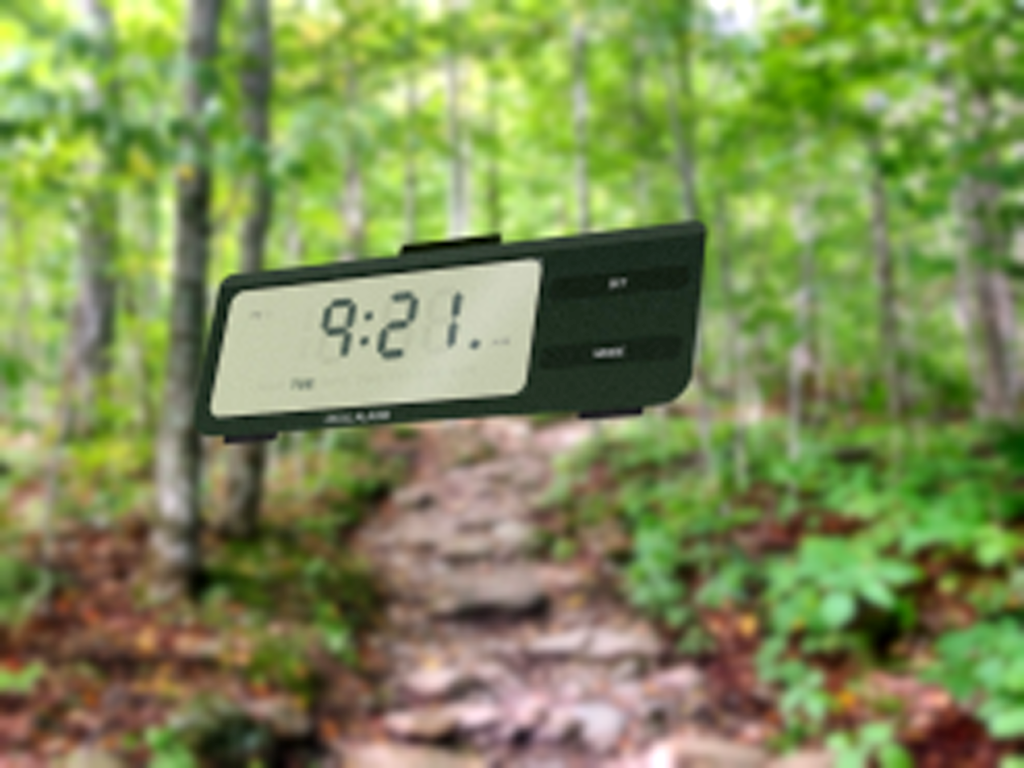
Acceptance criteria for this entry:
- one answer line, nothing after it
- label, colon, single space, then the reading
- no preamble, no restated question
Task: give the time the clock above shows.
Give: 9:21
